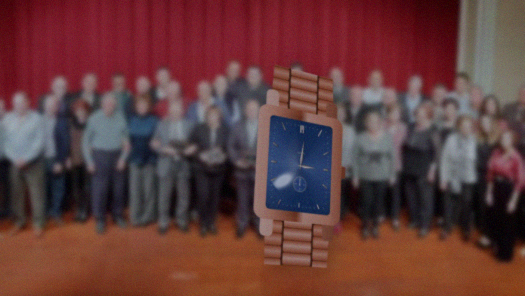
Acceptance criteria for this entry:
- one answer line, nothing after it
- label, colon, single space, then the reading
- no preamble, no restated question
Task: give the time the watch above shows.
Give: 3:01
